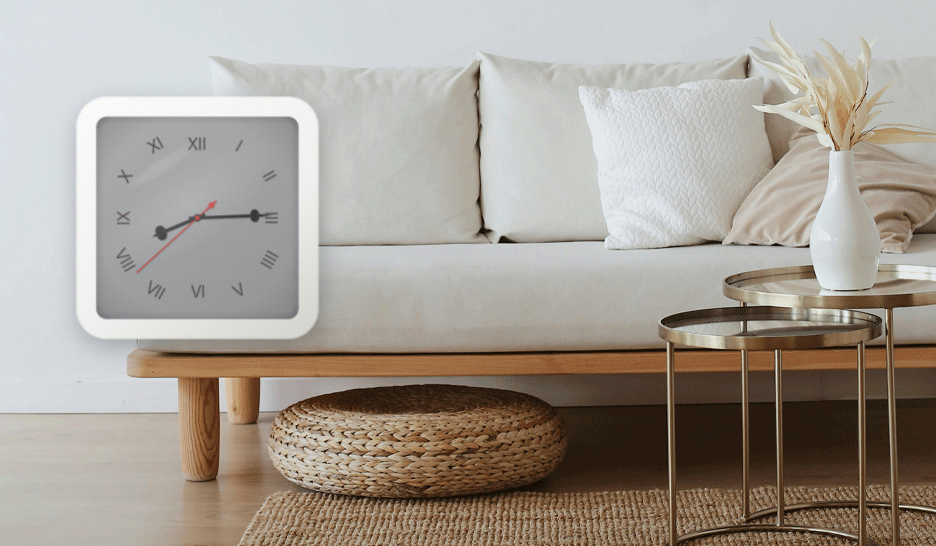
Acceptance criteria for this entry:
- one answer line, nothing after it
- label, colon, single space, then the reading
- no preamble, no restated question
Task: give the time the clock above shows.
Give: 8:14:38
